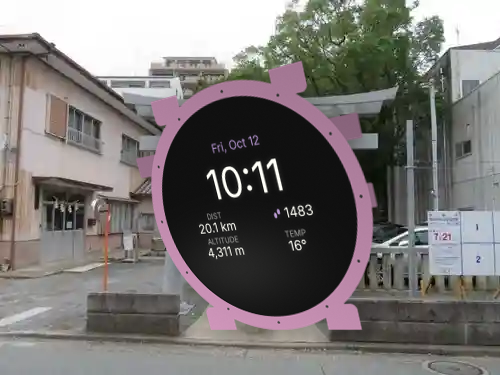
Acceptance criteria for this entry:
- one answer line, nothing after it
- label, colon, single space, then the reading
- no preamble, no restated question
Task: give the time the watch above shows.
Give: 10:11
